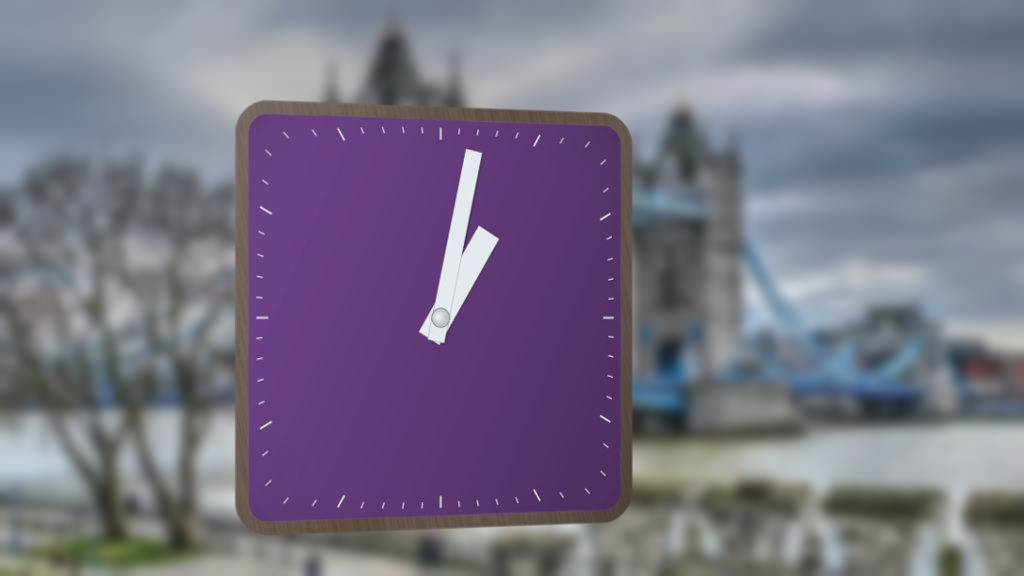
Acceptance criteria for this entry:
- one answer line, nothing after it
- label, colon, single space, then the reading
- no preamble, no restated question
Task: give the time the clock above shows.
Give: 1:02
